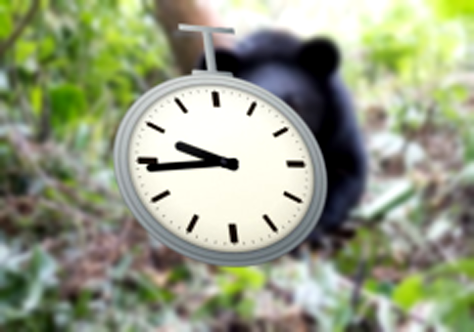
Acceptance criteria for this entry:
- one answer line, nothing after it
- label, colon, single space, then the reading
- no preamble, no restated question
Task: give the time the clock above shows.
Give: 9:44
